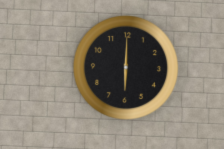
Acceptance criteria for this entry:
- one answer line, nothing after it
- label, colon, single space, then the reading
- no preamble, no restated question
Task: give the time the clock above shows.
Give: 6:00
